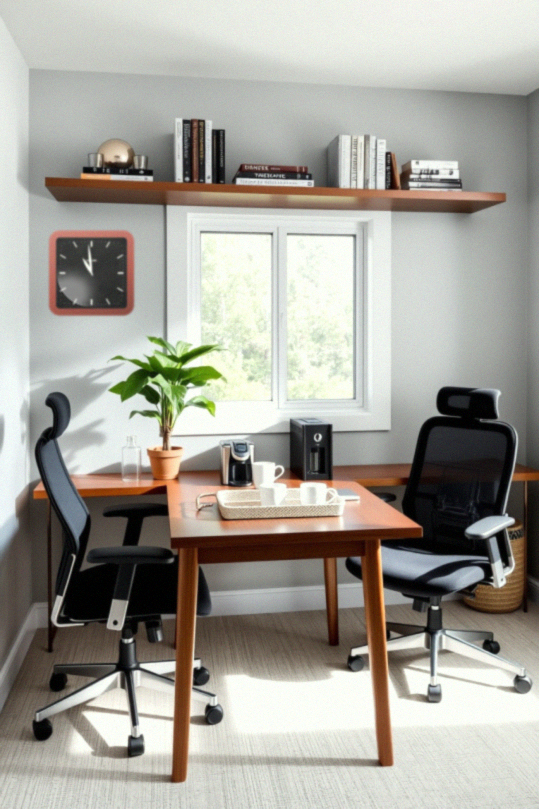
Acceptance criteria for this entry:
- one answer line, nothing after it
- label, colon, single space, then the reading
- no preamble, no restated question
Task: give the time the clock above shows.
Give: 10:59
